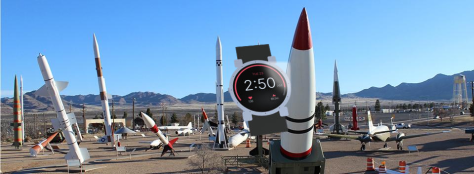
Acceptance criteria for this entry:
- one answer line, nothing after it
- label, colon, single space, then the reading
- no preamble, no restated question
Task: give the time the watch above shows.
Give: 2:50
